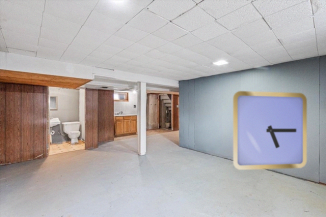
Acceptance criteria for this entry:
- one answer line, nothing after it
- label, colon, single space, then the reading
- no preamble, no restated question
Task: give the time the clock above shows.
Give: 5:15
